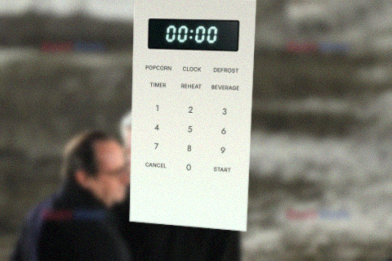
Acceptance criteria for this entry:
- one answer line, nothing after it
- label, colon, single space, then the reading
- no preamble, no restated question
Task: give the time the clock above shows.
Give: 0:00
